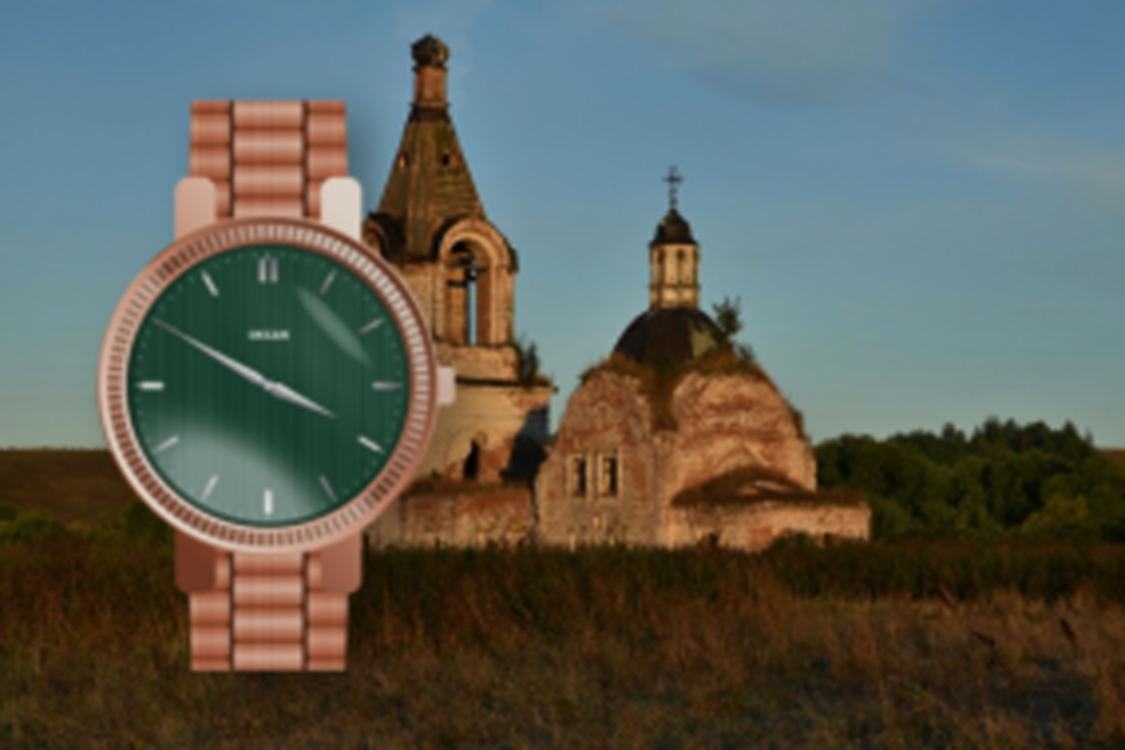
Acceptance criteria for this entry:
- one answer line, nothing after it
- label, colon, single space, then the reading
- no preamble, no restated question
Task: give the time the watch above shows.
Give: 3:50
